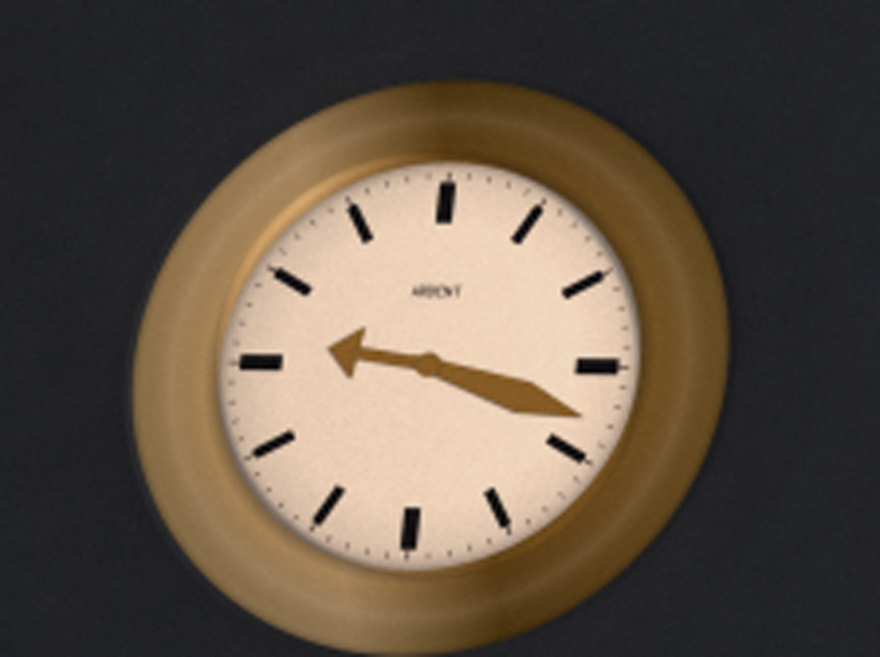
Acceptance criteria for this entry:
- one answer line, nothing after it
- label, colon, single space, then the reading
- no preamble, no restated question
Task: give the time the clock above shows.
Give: 9:18
